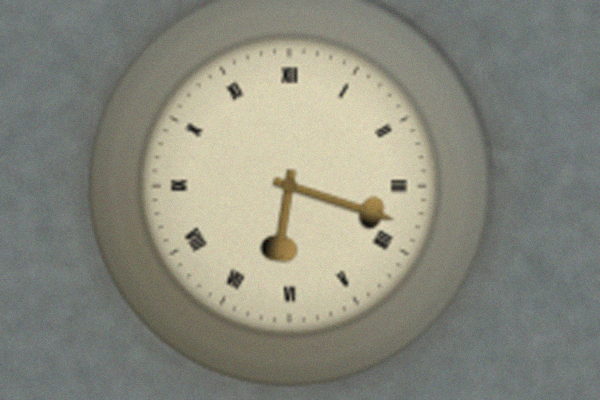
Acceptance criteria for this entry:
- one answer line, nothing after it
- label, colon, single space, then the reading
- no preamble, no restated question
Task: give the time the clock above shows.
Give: 6:18
